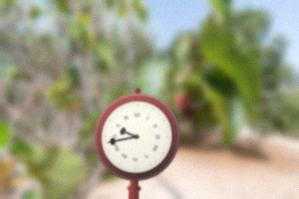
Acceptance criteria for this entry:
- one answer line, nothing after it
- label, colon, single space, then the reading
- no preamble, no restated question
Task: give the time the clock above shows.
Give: 9:43
